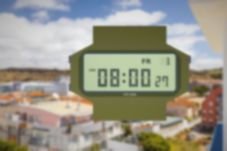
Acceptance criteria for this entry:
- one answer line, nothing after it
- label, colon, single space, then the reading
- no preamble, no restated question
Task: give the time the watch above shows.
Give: 8:00:27
